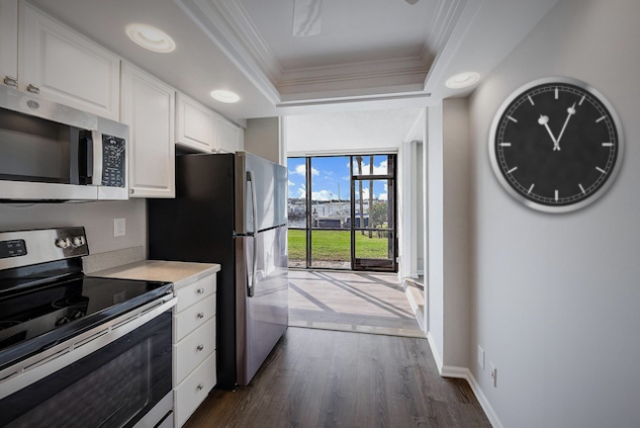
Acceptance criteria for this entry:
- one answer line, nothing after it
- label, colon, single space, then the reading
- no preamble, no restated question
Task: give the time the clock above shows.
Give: 11:04
